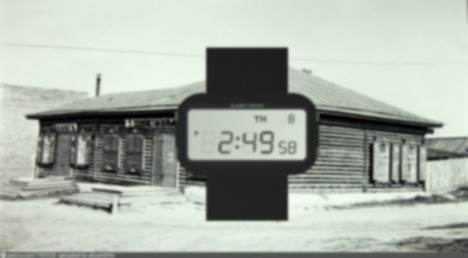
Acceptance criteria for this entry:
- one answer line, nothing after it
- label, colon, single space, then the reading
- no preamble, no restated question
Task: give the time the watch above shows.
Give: 2:49:58
